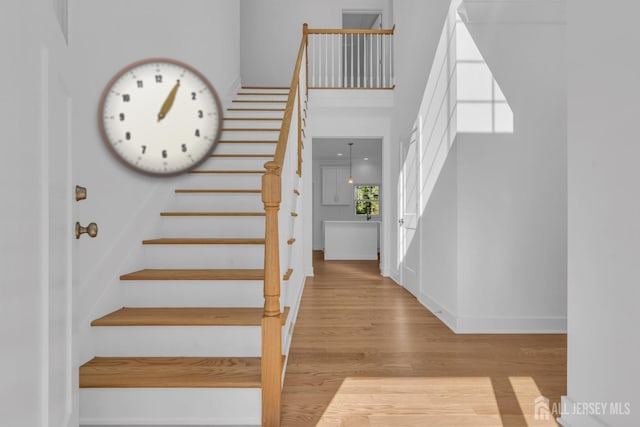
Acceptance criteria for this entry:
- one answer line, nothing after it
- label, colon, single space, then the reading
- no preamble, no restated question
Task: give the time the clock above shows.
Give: 1:05
